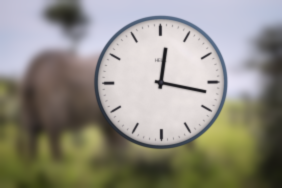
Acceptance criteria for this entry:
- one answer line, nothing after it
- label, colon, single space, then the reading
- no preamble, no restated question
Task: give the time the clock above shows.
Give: 12:17
